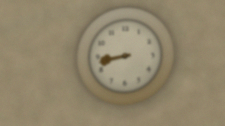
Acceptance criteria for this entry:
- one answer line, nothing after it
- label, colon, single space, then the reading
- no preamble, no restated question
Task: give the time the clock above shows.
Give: 8:43
